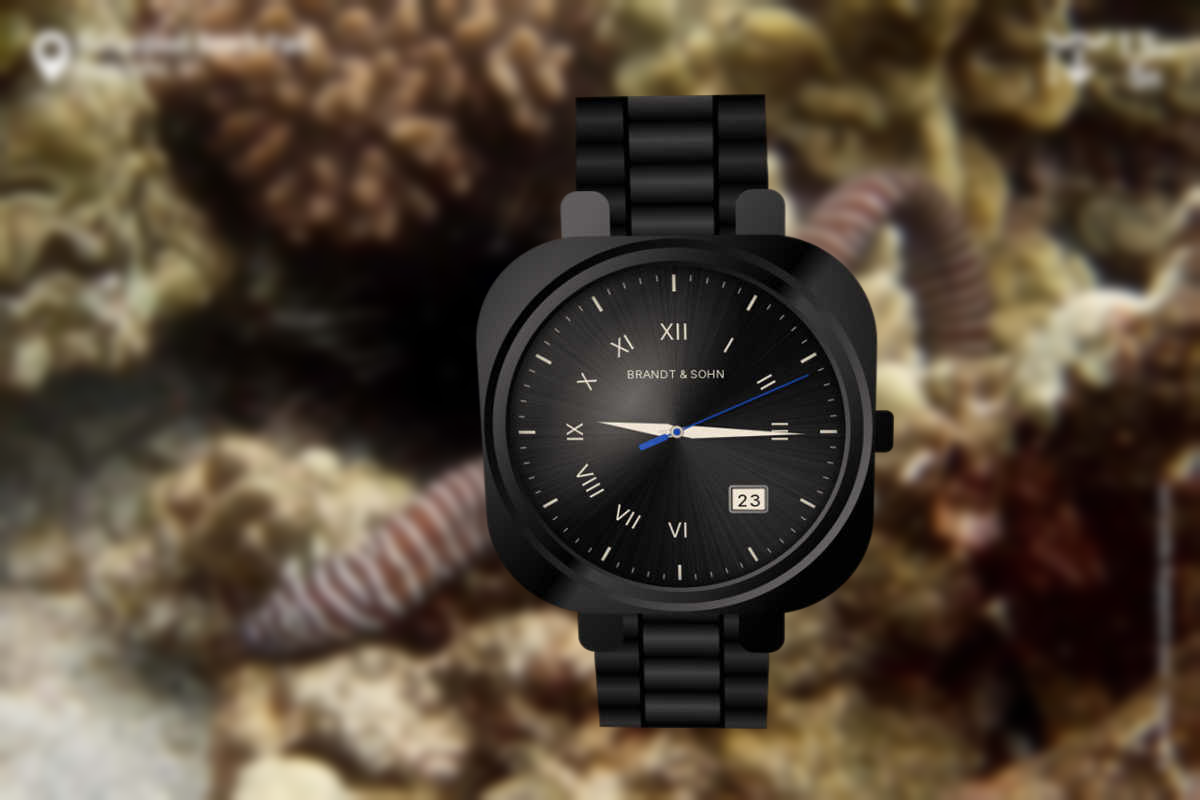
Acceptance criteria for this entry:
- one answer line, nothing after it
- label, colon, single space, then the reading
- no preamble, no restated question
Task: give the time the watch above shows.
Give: 9:15:11
